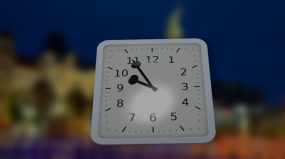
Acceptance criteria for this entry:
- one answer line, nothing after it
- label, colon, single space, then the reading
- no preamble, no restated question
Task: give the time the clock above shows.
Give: 9:55
